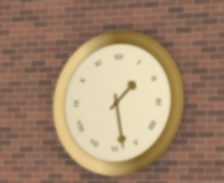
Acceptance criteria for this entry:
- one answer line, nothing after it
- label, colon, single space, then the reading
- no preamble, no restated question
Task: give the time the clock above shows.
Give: 1:28
